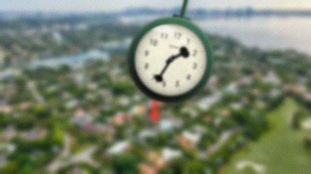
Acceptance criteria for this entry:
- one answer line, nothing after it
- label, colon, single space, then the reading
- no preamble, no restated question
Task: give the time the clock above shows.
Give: 1:33
